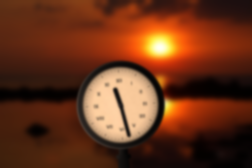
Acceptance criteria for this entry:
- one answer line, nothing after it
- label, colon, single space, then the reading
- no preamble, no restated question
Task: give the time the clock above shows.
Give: 11:28
